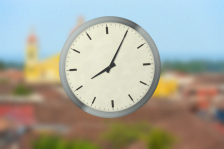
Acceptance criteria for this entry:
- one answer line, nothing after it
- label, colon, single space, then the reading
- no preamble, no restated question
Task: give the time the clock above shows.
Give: 8:05
